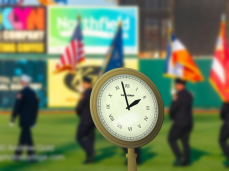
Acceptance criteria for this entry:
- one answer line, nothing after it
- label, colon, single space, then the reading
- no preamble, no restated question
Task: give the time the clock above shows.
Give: 1:58
